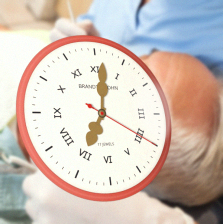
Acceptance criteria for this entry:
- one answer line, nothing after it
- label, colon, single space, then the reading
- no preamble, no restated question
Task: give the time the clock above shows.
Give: 7:01:20
